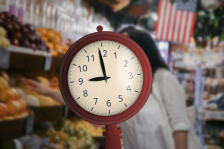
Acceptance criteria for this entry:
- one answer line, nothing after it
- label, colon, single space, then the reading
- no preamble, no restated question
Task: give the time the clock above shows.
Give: 8:59
